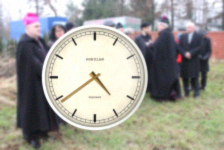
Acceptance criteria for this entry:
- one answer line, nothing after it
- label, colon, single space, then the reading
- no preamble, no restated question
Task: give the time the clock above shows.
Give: 4:39
